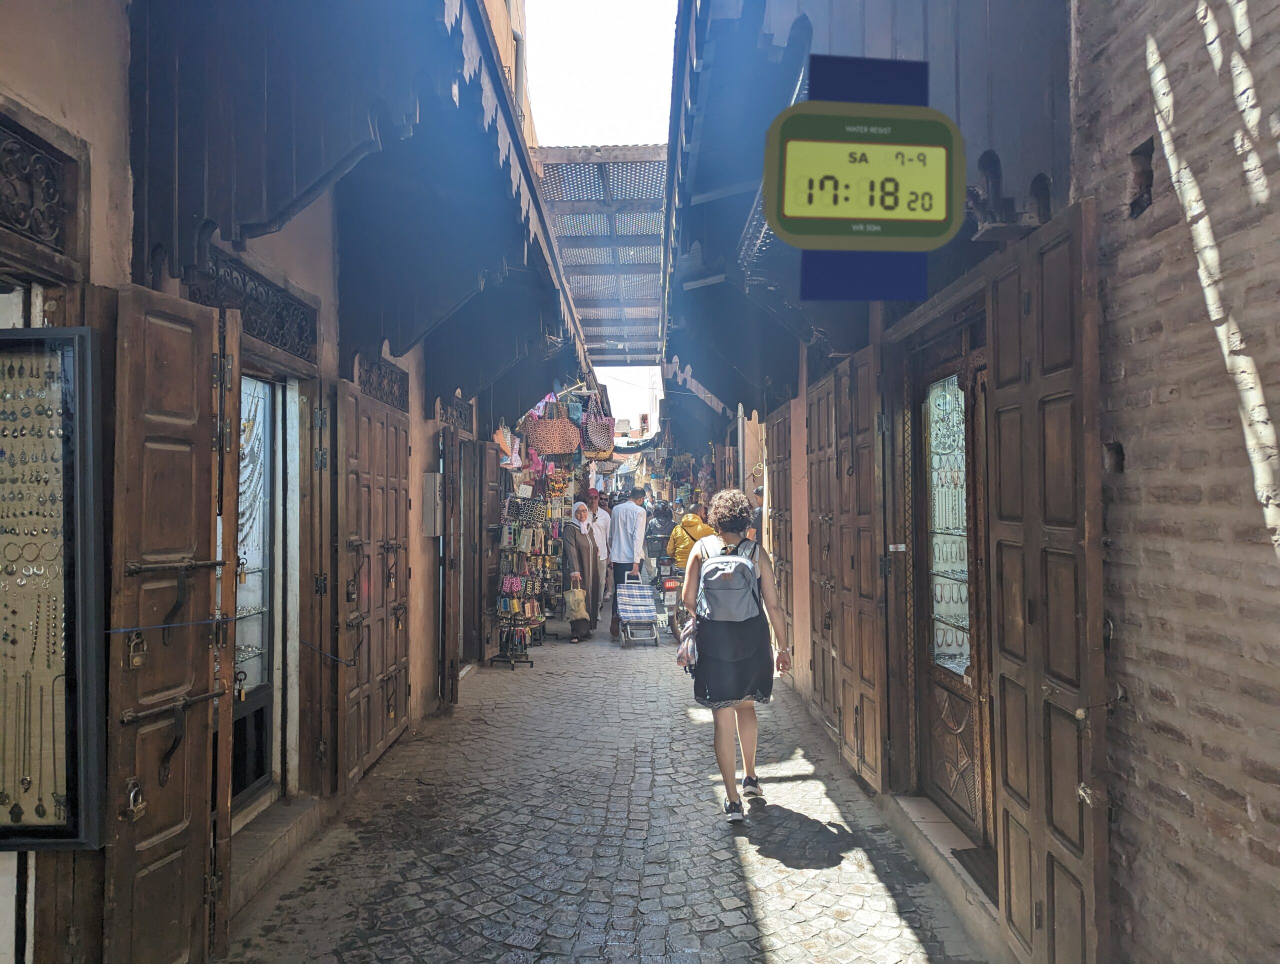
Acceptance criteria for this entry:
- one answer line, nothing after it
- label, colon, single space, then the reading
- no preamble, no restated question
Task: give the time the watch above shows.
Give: 17:18:20
